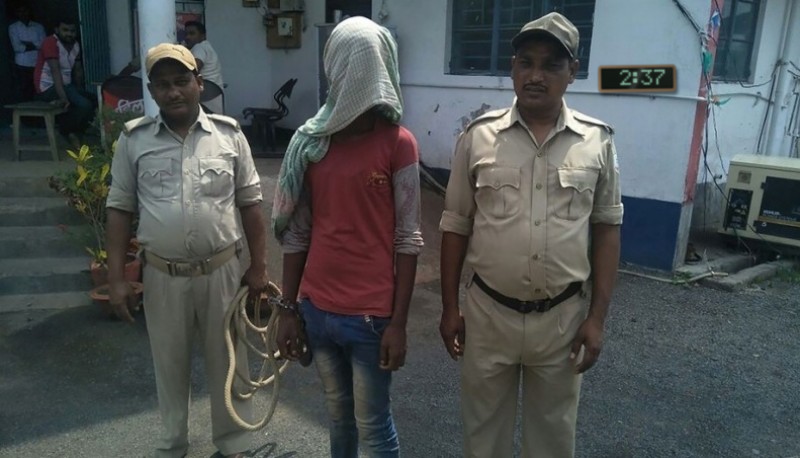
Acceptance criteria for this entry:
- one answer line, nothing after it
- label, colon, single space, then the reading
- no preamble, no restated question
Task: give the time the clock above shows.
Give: 2:37
